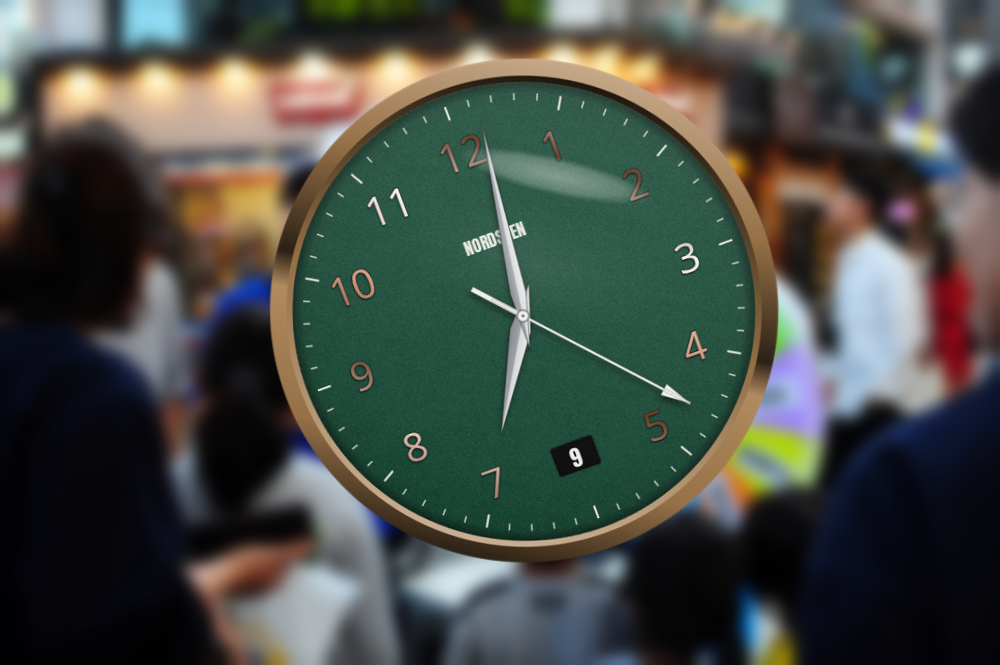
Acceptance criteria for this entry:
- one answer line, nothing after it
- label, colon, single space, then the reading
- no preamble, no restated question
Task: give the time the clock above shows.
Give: 7:01:23
